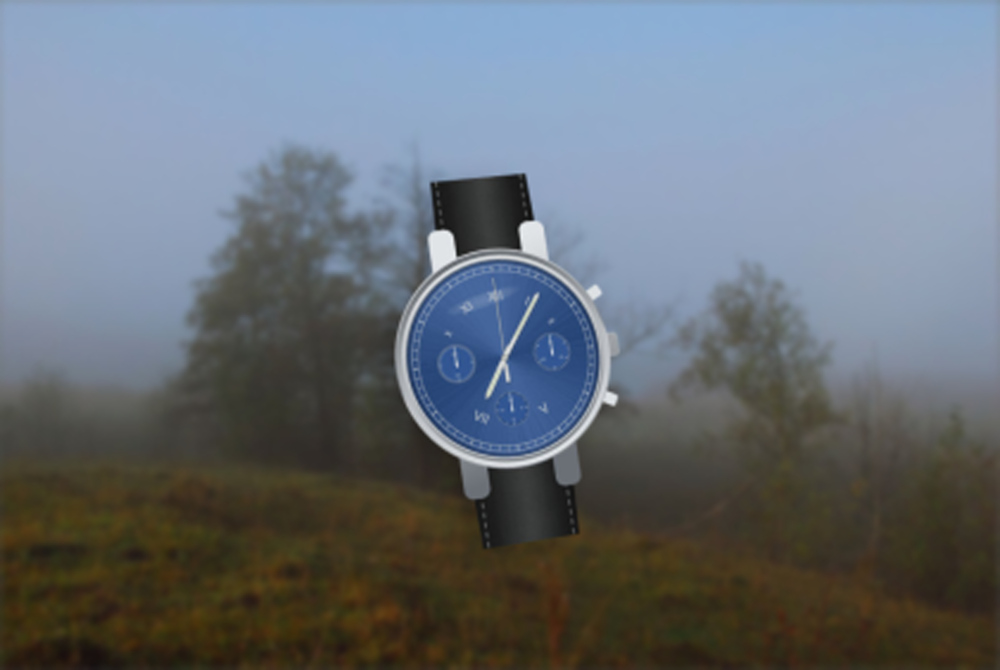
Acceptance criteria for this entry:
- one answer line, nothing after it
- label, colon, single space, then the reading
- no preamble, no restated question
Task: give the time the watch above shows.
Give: 7:06
